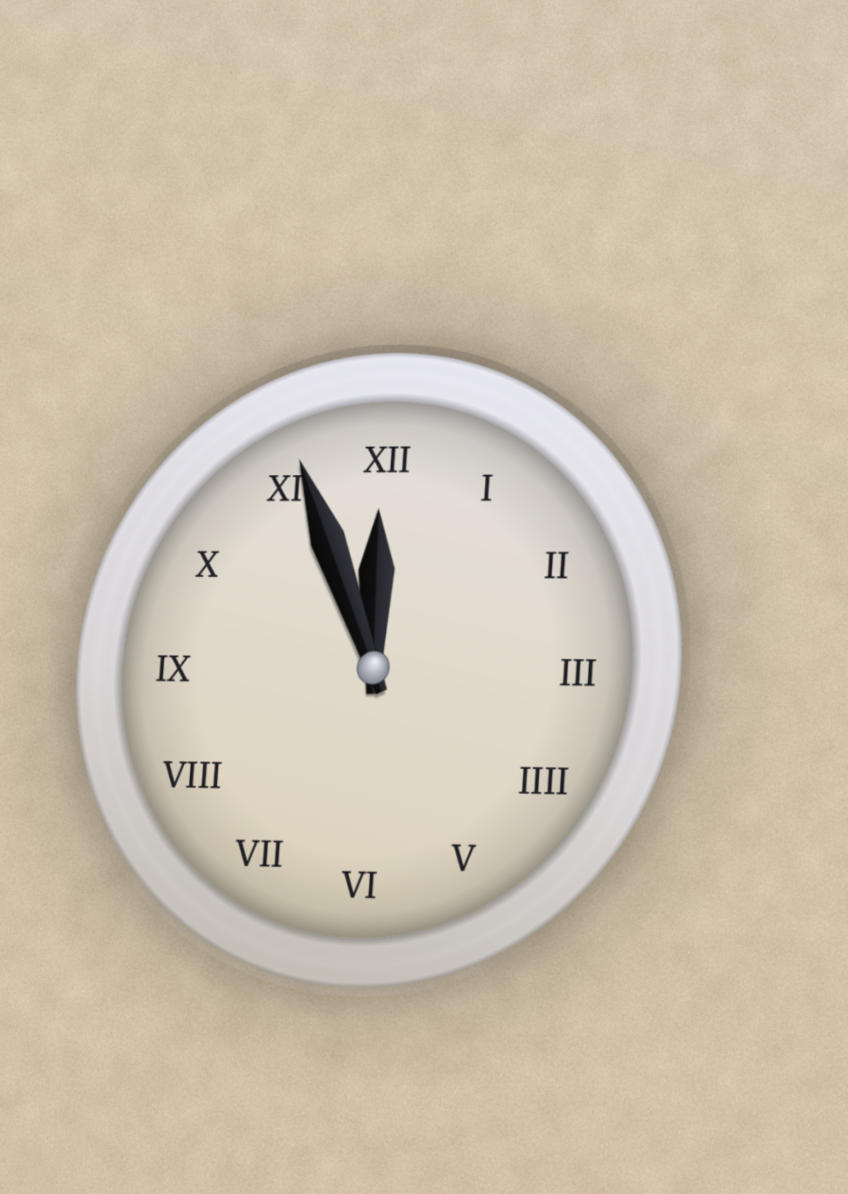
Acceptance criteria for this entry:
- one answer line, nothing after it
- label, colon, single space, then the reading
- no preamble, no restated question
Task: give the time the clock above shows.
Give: 11:56
